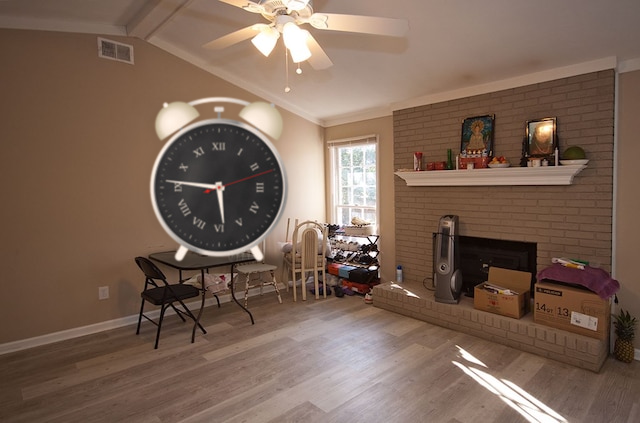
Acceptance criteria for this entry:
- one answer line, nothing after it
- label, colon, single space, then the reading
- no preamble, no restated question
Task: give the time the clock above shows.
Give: 5:46:12
